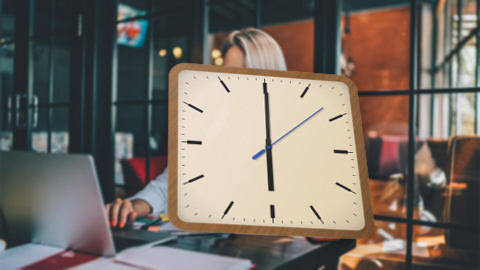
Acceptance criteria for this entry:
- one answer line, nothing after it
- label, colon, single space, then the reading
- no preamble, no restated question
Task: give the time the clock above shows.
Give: 6:00:08
